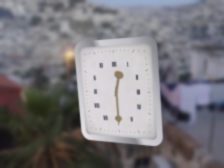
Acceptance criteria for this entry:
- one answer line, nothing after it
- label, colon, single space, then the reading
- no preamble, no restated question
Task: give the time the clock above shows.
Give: 12:30
